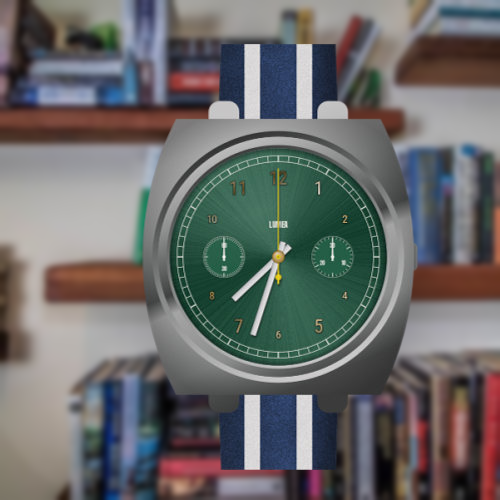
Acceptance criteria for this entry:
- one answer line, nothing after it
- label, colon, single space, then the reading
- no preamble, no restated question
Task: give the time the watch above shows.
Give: 7:33
